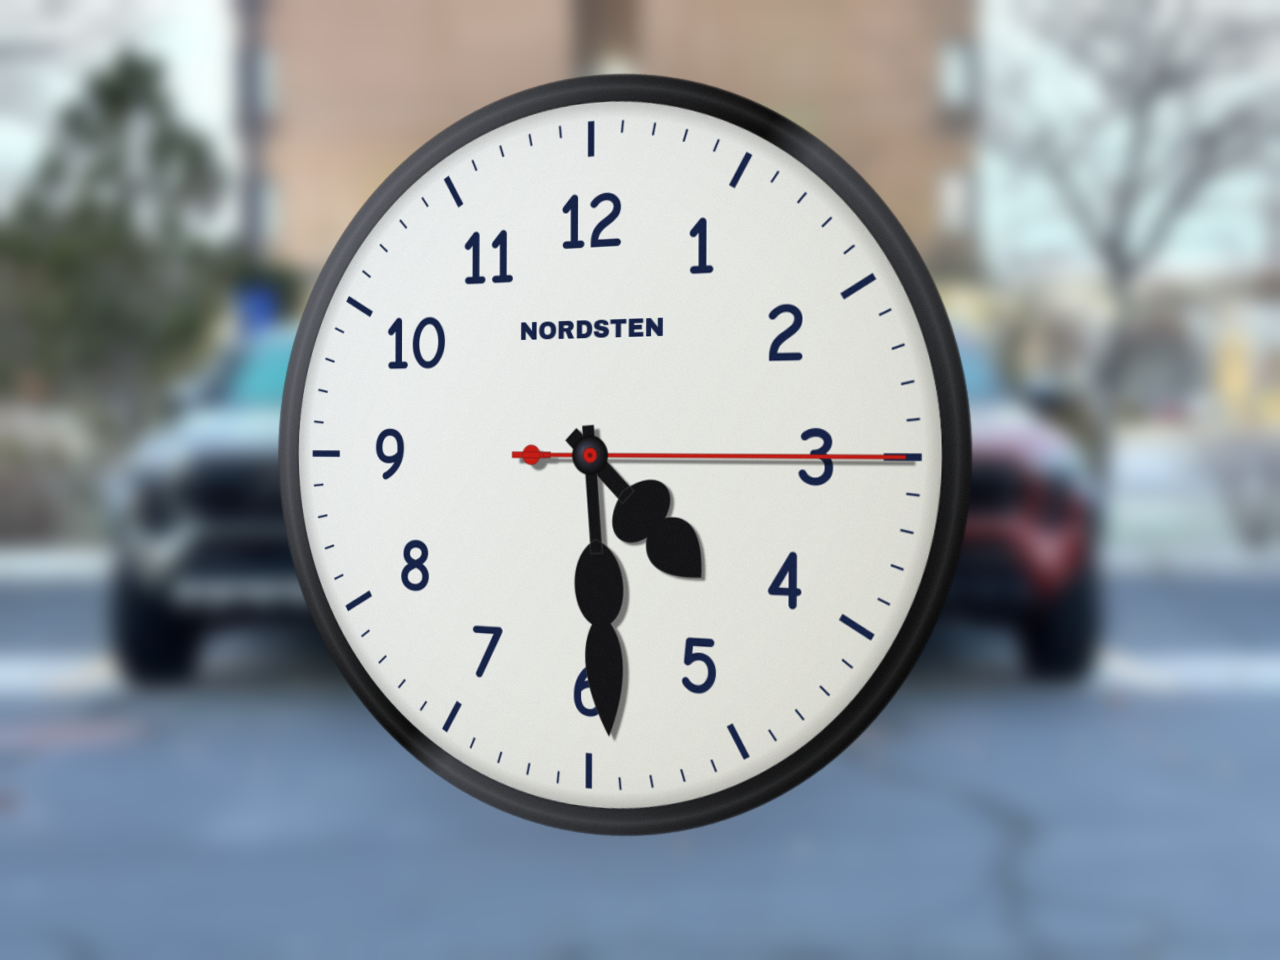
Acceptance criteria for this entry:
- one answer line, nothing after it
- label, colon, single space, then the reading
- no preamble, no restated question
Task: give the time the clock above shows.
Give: 4:29:15
